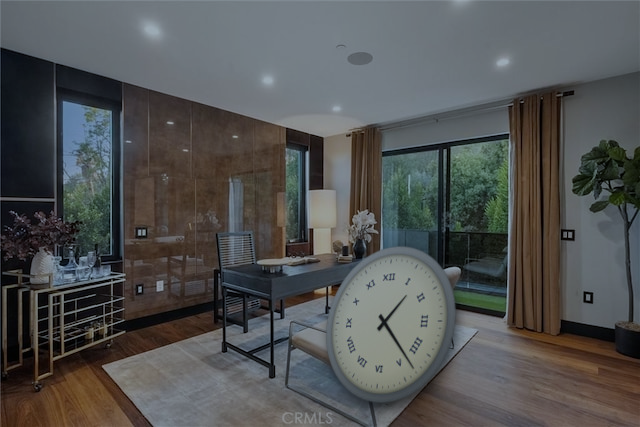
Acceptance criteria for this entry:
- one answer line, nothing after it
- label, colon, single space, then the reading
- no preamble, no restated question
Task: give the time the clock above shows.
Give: 1:23
